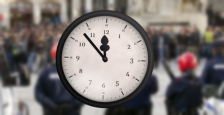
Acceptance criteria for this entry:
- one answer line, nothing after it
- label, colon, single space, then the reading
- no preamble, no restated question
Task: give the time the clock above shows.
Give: 11:53
